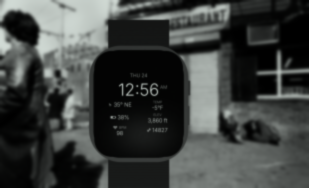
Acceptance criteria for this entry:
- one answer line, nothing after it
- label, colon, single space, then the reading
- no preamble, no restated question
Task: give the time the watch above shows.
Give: 12:56
